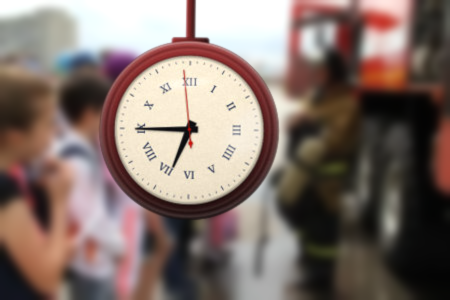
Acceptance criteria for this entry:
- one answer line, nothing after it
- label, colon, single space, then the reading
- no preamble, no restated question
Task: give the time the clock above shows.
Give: 6:44:59
